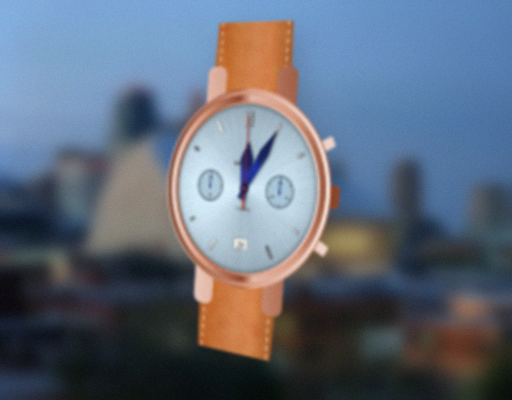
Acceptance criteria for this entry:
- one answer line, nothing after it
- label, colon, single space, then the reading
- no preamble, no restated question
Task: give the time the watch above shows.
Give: 12:05
